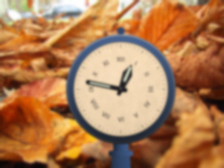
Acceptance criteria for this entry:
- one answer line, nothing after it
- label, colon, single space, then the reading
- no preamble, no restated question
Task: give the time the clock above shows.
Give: 12:47
